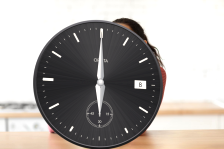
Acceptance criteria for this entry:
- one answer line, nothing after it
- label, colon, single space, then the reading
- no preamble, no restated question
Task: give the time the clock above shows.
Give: 6:00
